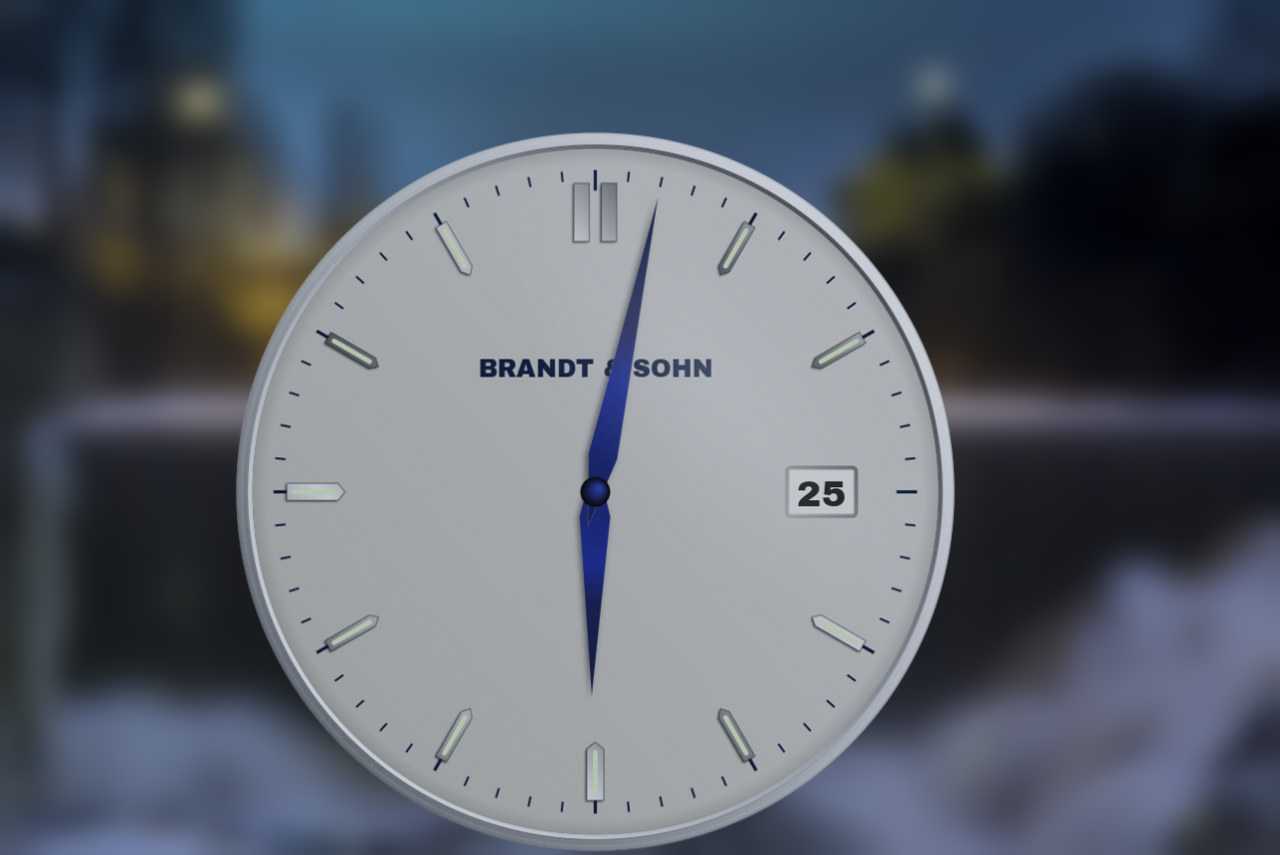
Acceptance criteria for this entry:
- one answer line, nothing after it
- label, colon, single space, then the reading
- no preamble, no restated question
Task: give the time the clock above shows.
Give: 6:02
